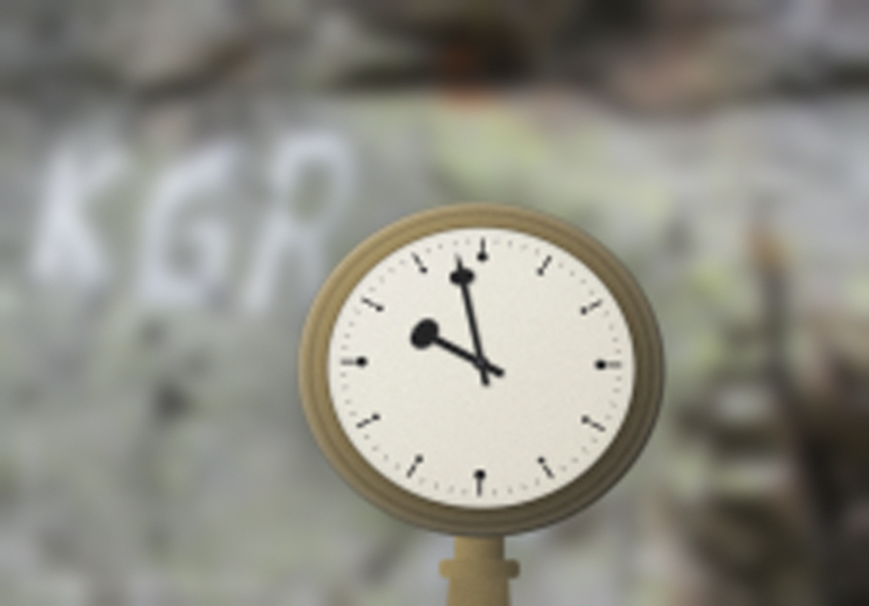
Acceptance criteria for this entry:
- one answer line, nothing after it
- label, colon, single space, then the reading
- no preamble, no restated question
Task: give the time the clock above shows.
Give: 9:58
